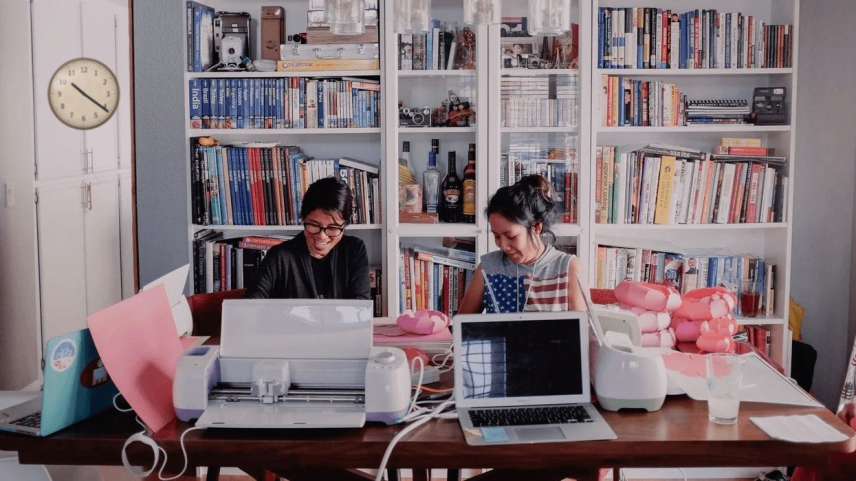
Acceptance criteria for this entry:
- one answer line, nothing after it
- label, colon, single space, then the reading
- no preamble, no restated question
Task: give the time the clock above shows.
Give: 10:21
